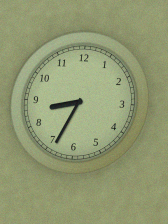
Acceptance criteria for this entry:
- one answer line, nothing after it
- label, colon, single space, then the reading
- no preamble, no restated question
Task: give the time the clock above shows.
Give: 8:34
